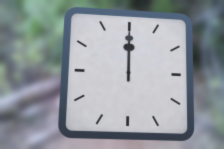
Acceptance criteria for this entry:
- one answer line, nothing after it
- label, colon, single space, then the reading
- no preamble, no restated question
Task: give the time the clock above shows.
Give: 12:00
